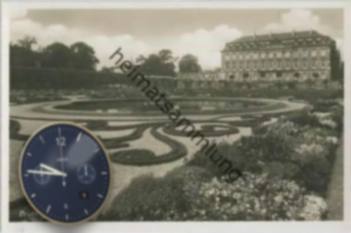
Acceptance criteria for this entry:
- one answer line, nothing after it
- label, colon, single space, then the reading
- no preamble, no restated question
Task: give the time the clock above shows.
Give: 9:46
